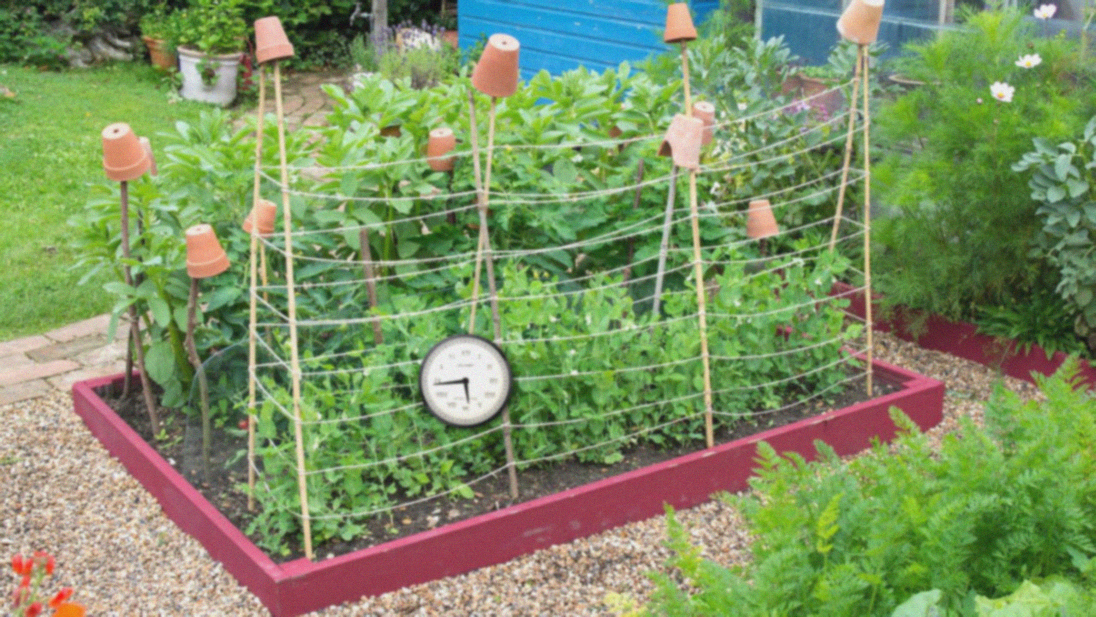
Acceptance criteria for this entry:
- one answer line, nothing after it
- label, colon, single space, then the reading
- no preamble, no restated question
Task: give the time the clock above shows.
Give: 5:44
